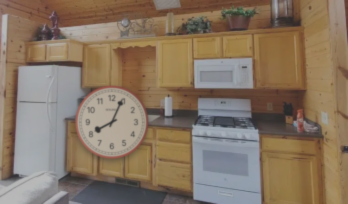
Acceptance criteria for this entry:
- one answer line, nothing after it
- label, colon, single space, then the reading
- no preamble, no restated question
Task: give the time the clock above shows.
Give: 8:04
